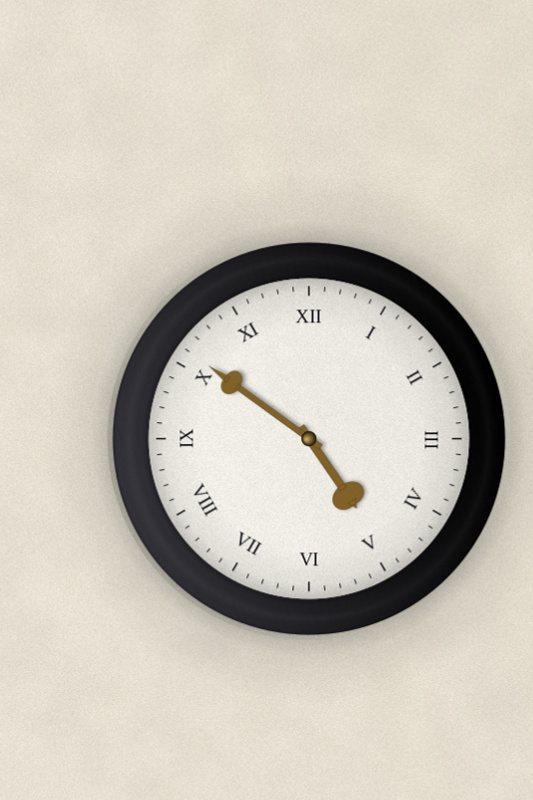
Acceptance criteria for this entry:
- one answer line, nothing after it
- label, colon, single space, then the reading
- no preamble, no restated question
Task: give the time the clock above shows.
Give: 4:51
